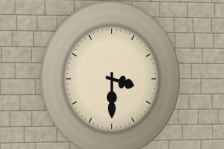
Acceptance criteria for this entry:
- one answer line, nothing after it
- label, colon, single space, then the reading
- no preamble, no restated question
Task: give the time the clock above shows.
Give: 3:30
